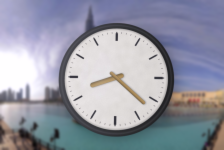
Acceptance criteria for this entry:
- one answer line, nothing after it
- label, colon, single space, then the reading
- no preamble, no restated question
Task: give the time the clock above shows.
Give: 8:22
